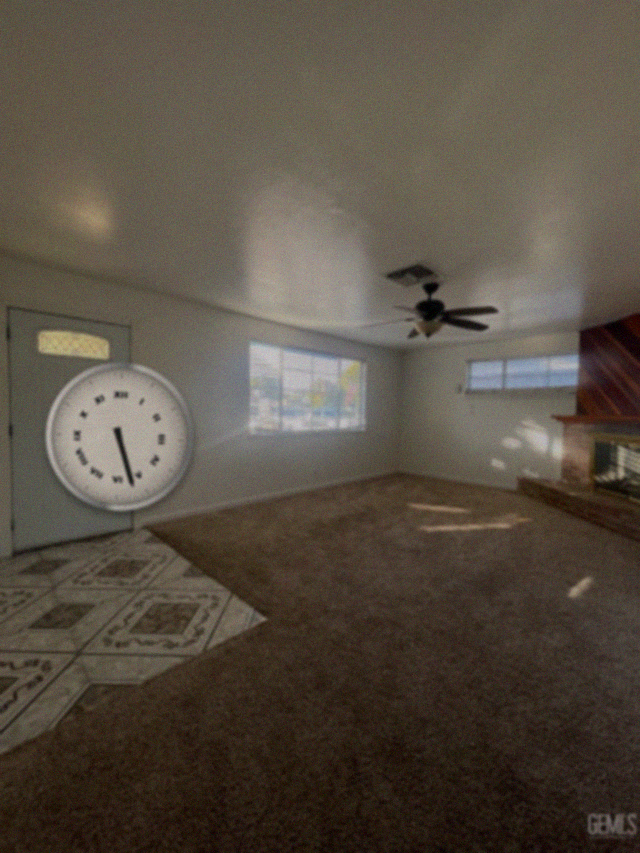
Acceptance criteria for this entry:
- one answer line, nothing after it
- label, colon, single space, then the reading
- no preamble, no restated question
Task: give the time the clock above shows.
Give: 5:27
